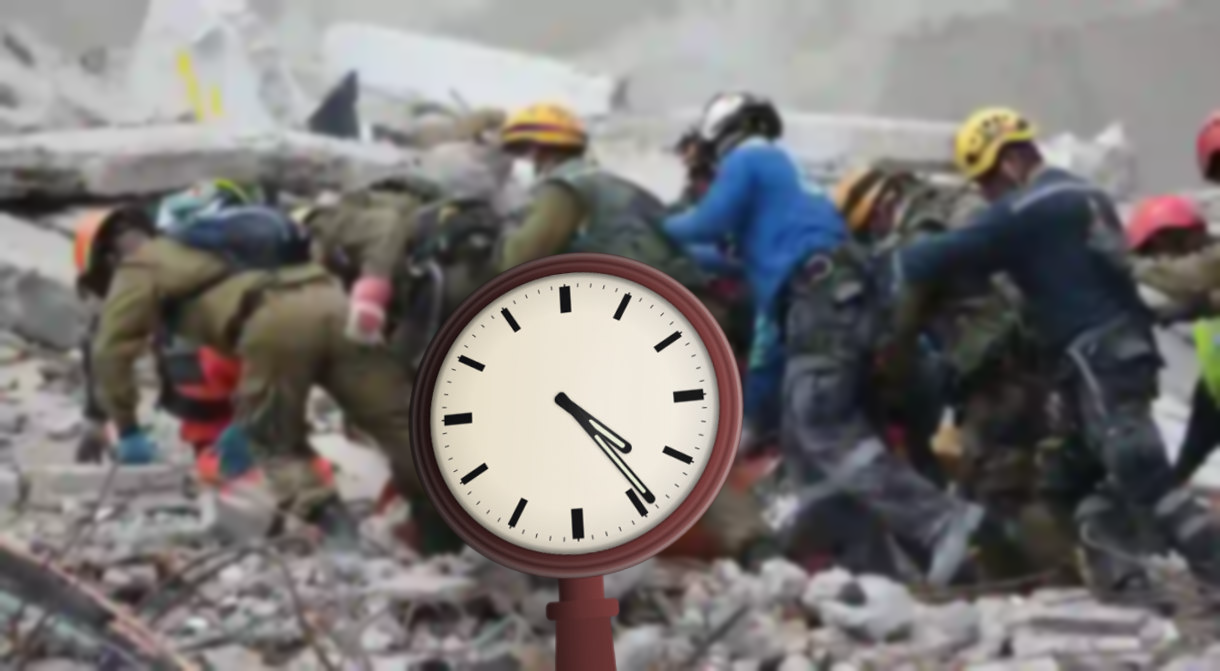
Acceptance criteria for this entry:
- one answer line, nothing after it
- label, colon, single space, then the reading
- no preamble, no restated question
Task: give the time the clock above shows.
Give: 4:24
